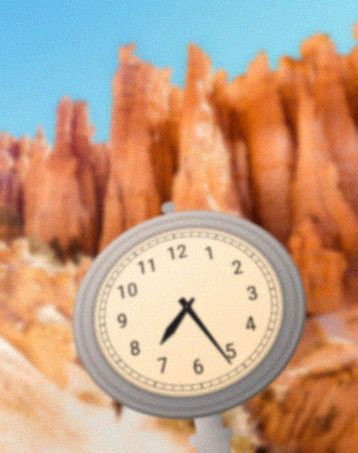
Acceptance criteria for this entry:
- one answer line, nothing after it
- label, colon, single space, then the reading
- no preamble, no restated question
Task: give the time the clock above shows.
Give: 7:26
